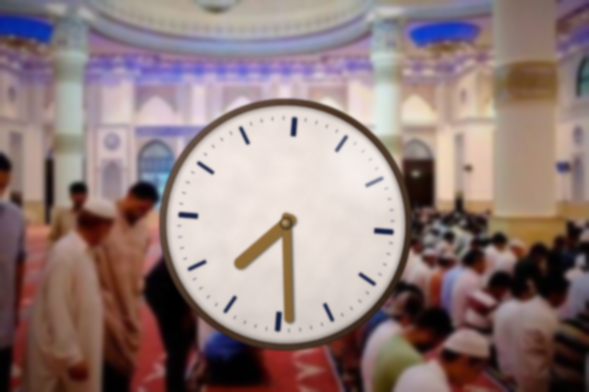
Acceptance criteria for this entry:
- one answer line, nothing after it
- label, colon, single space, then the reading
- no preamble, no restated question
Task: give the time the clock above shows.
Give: 7:29
